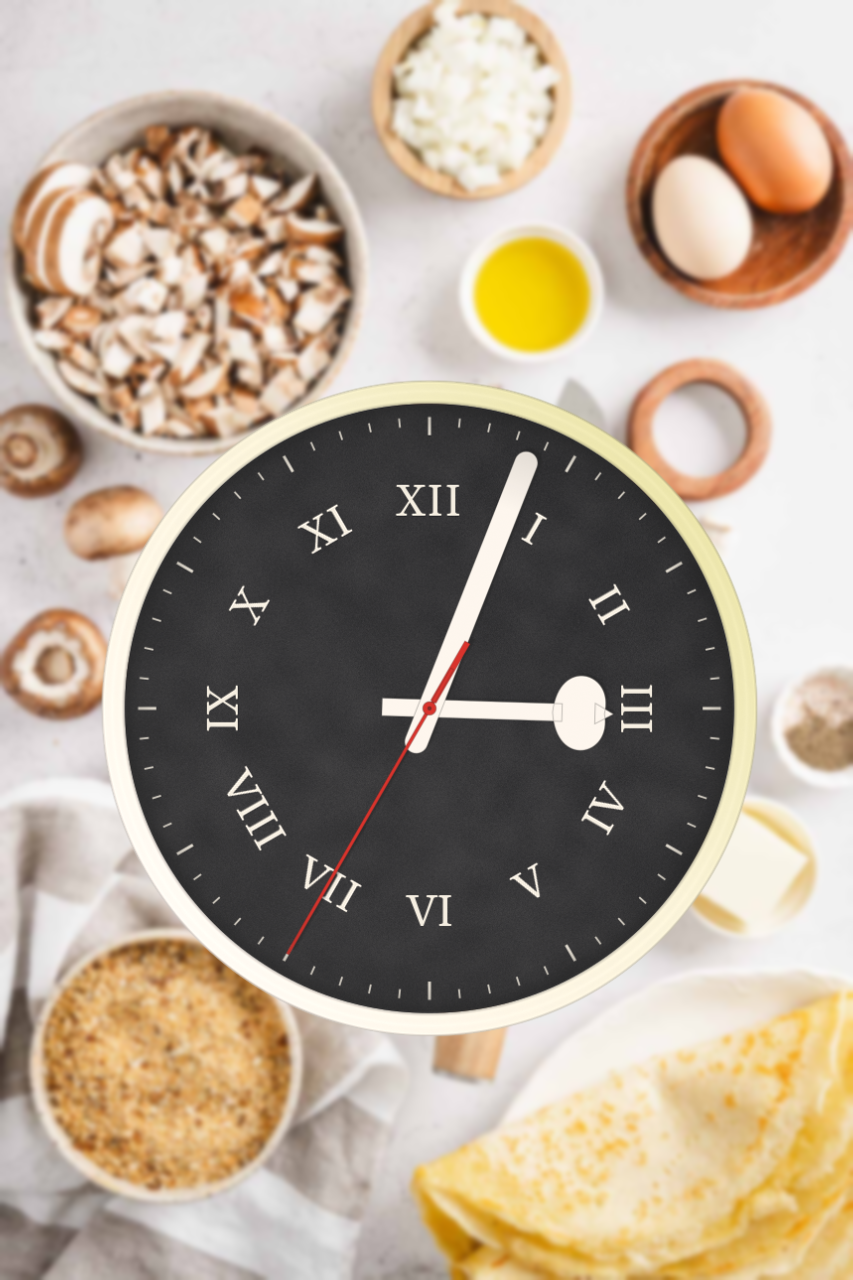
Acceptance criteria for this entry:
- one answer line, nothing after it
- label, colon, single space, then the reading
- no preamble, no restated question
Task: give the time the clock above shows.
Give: 3:03:35
